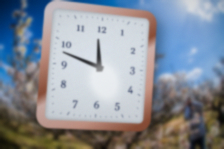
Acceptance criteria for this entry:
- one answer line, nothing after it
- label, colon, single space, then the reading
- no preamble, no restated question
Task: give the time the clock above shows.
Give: 11:48
